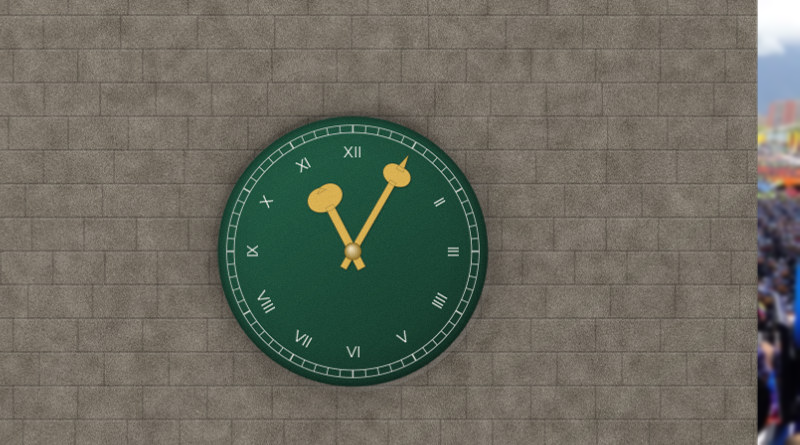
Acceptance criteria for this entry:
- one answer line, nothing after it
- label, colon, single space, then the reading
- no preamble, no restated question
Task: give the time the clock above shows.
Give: 11:05
